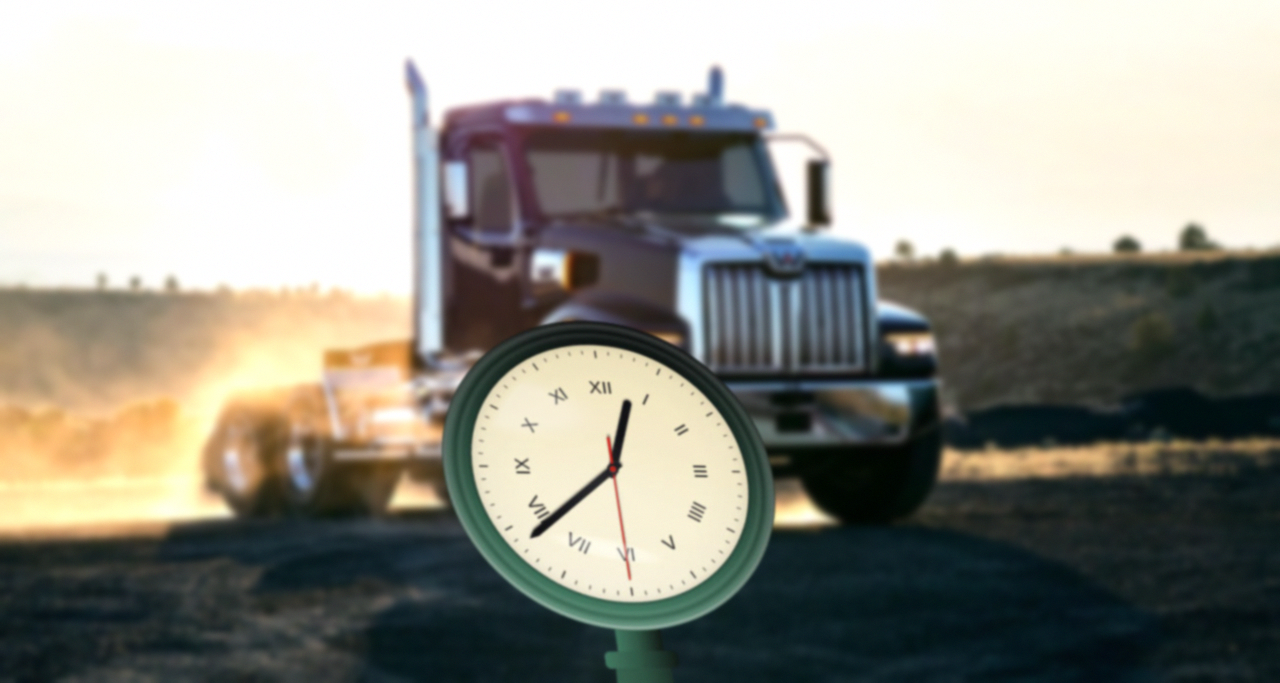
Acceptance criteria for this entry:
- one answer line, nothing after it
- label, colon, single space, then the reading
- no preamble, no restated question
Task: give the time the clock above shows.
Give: 12:38:30
